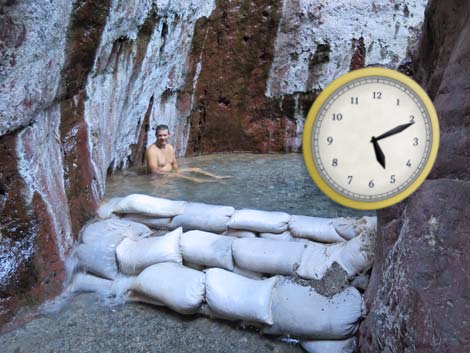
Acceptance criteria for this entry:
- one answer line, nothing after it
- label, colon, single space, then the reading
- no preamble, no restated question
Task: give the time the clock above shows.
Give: 5:11
